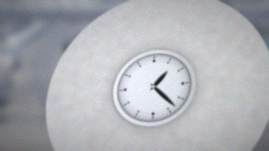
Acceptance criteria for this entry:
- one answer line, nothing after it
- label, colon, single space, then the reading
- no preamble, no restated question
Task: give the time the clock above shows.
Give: 1:23
